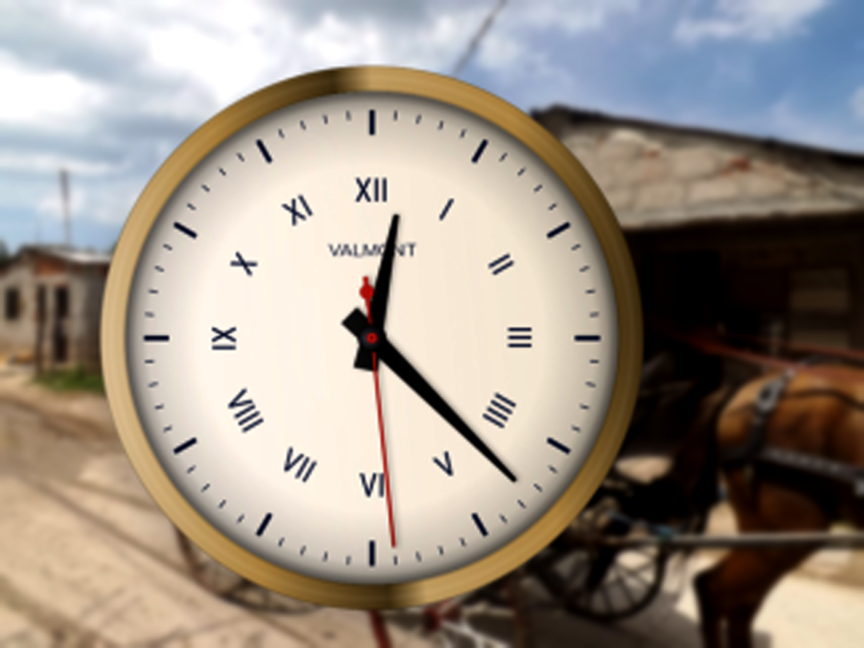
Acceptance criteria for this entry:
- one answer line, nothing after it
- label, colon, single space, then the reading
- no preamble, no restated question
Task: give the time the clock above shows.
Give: 12:22:29
